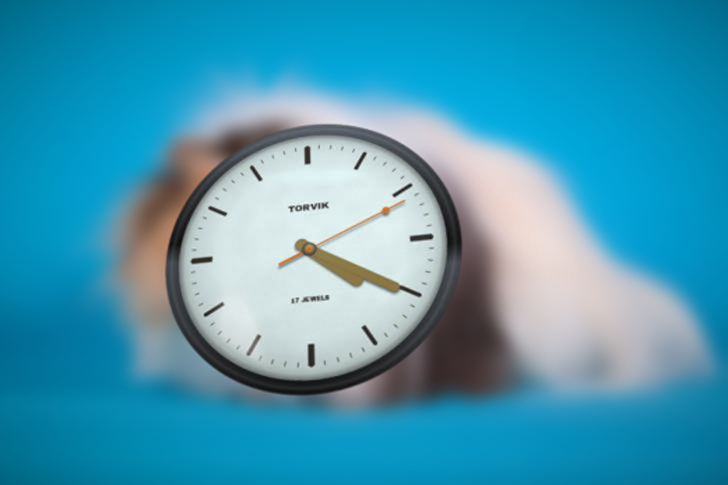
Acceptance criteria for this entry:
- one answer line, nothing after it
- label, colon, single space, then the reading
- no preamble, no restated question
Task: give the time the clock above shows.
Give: 4:20:11
